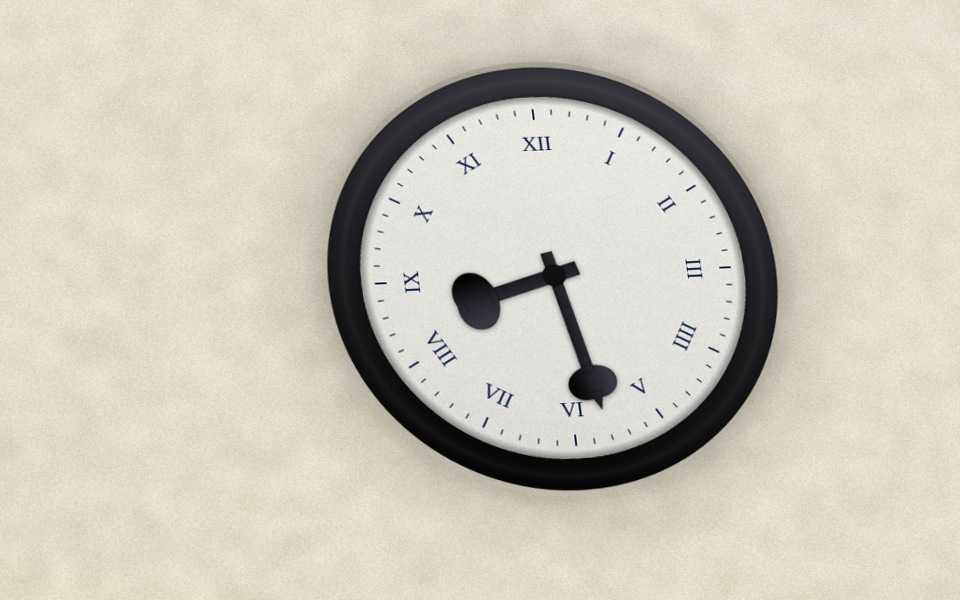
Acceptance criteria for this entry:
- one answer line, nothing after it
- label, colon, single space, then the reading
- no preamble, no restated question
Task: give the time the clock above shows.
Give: 8:28
